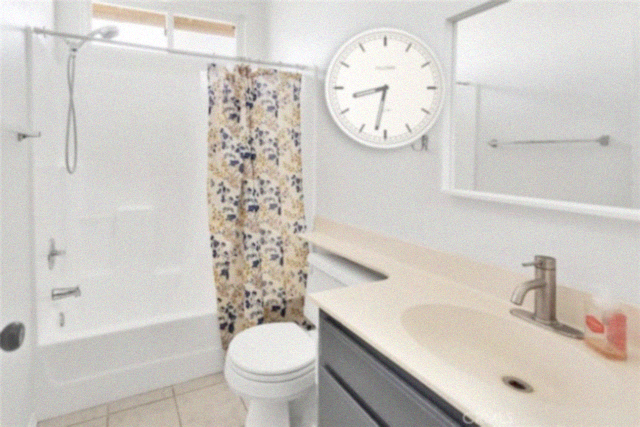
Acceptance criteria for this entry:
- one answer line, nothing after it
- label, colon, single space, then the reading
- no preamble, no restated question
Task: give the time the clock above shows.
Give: 8:32
